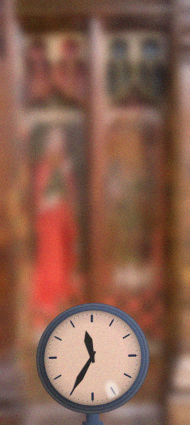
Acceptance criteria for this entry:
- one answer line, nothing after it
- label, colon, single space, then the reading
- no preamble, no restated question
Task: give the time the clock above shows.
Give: 11:35
